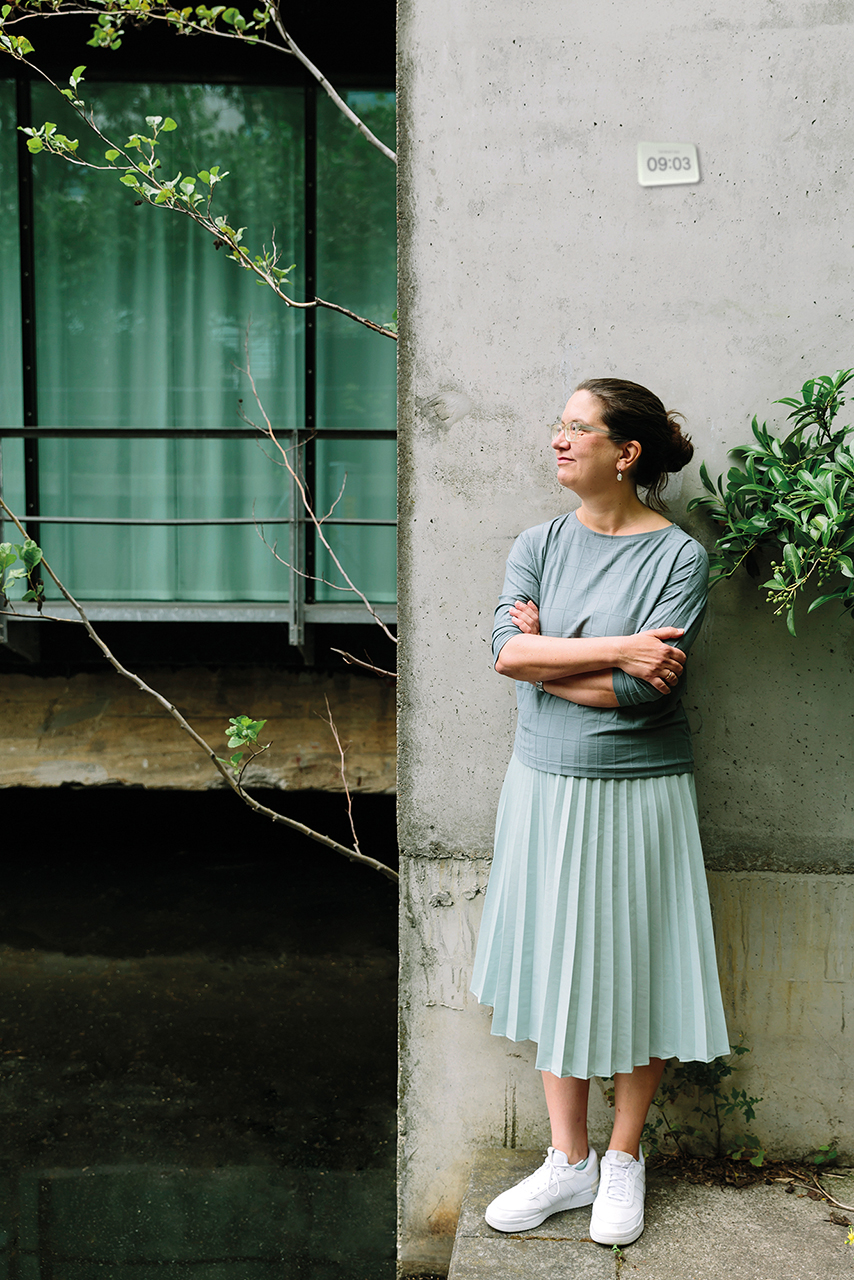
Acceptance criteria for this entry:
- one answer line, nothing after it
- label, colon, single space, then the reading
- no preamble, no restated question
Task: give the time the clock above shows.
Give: 9:03
